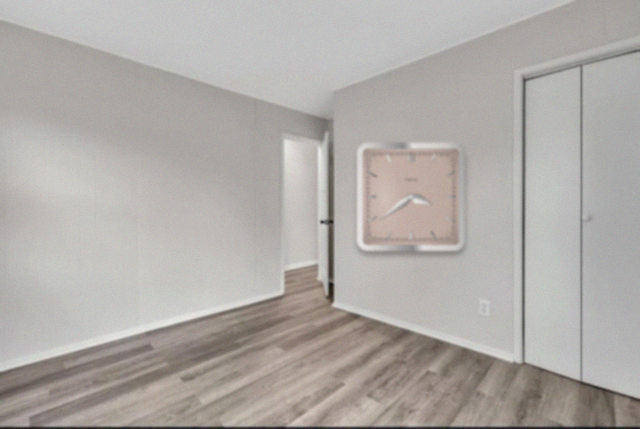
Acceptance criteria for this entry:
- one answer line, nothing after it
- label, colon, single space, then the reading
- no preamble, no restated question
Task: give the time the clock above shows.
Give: 3:39
